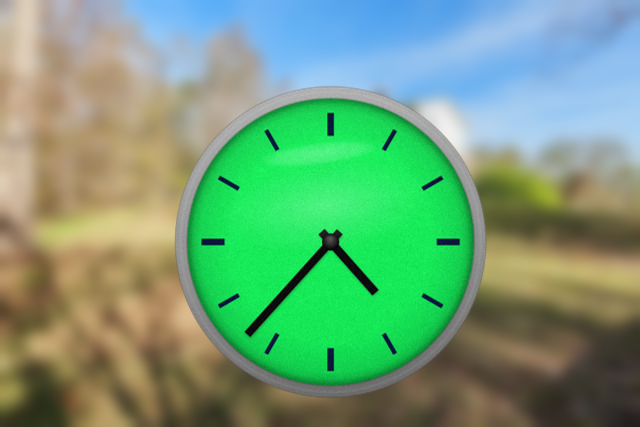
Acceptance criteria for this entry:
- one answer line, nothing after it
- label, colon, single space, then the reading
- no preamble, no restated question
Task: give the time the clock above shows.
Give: 4:37
